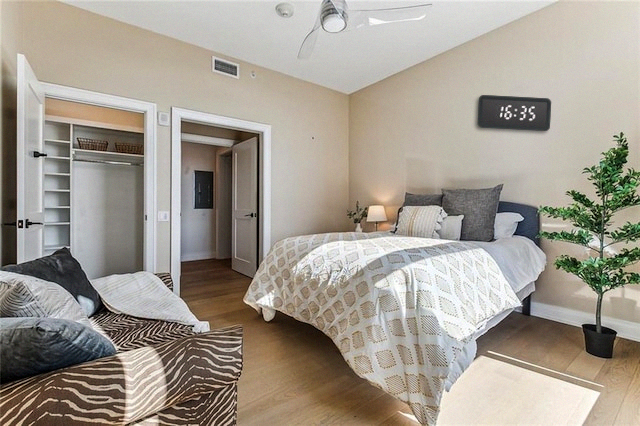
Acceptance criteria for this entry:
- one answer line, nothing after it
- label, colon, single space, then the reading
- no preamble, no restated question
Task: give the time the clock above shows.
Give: 16:35
